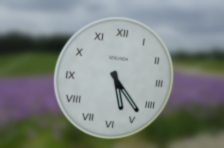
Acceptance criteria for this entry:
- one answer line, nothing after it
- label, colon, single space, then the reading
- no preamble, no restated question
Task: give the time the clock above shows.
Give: 5:23
